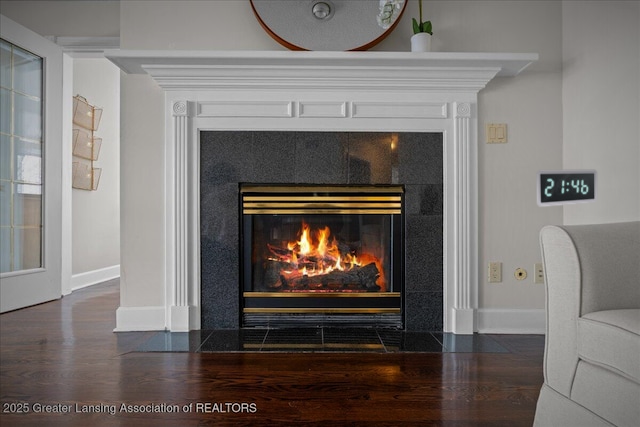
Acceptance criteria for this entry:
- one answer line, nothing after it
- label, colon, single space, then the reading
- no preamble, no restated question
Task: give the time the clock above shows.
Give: 21:46
